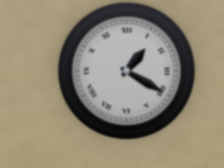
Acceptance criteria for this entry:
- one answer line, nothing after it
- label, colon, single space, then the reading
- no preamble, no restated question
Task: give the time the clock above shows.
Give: 1:20
